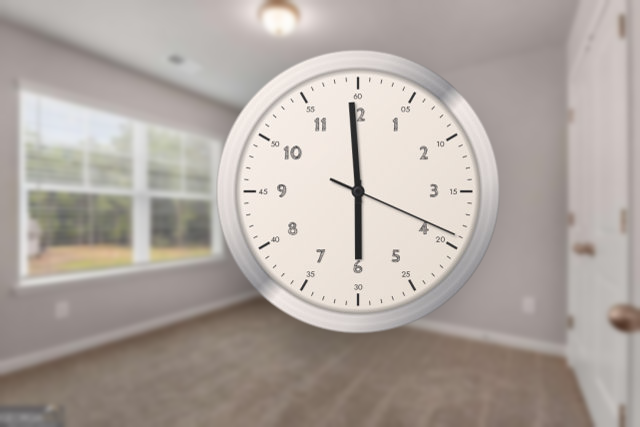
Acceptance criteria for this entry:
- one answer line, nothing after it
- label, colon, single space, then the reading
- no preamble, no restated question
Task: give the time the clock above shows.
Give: 5:59:19
